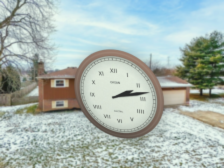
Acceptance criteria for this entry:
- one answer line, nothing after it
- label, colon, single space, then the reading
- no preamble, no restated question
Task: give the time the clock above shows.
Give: 2:13
